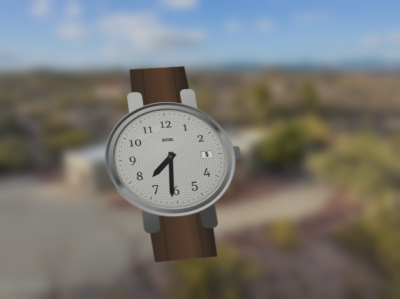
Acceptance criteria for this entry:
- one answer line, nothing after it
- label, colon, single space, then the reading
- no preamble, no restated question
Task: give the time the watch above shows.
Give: 7:31
